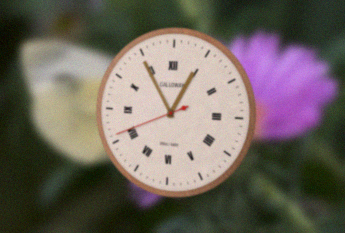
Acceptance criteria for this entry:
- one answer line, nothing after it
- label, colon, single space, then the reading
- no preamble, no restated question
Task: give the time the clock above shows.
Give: 12:54:41
